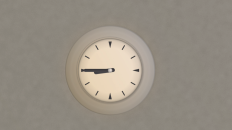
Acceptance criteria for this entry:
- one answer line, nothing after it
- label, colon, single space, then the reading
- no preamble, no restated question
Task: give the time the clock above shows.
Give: 8:45
